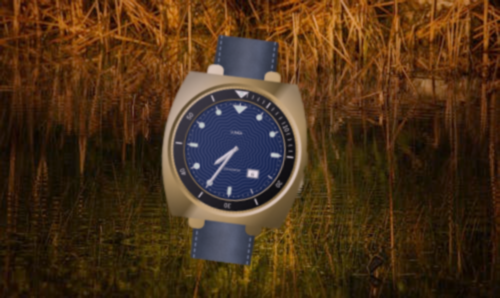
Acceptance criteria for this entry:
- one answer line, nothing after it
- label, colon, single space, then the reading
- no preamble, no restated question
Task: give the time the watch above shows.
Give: 7:35
